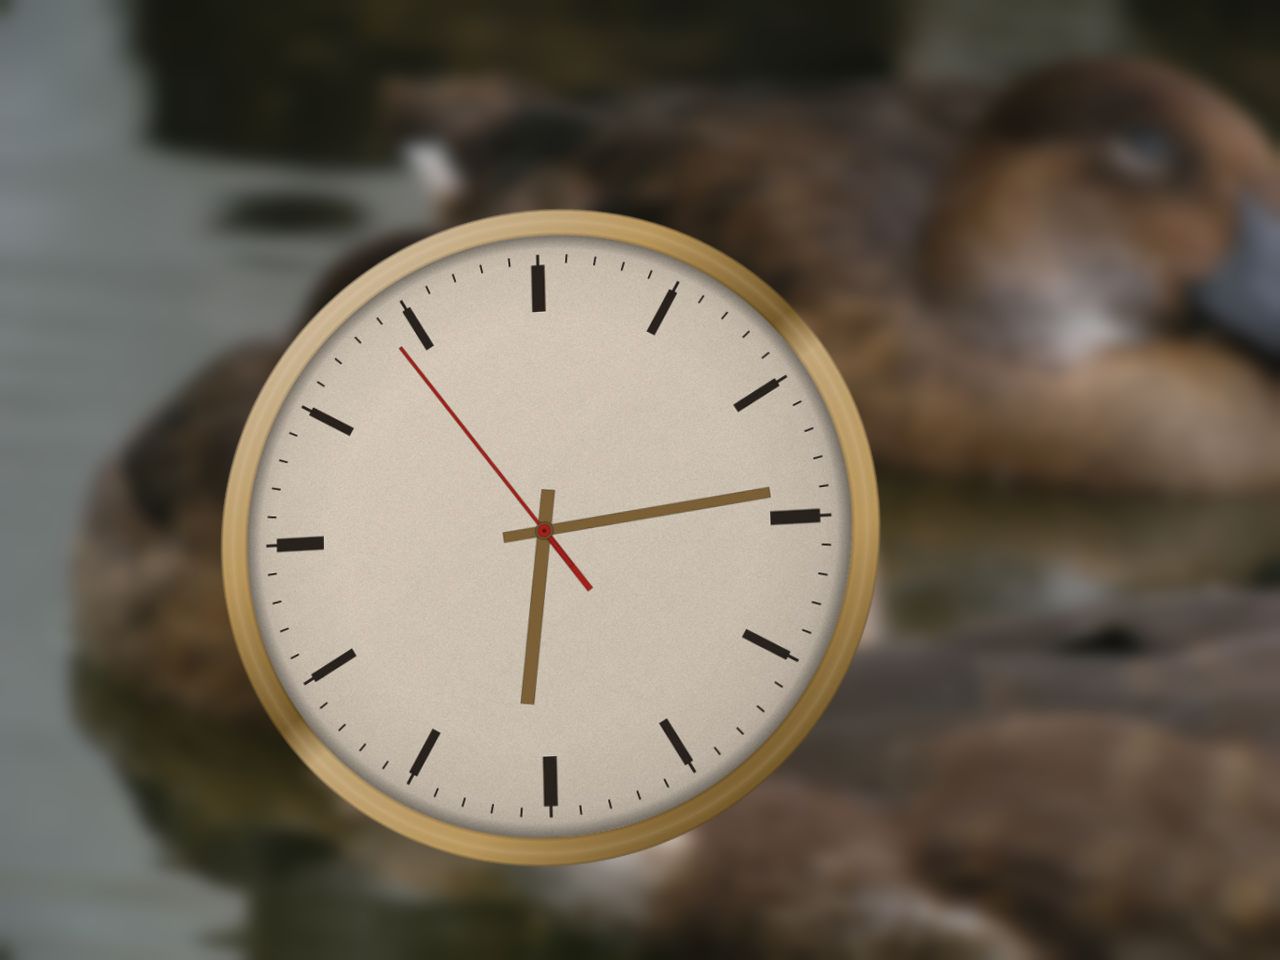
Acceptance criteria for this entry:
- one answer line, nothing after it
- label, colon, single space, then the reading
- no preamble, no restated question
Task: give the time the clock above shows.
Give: 6:13:54
